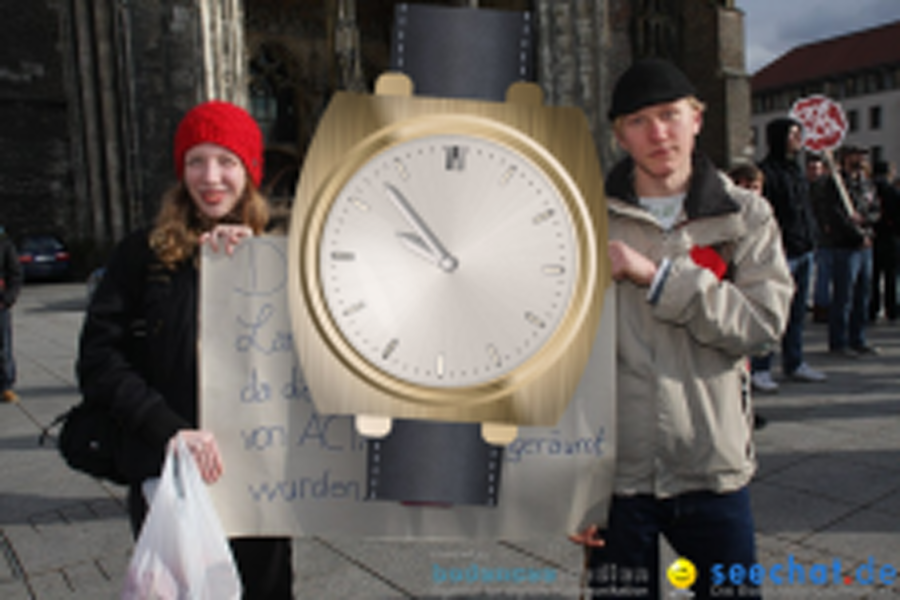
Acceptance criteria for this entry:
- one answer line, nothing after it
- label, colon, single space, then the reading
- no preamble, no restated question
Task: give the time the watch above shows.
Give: 9:53
